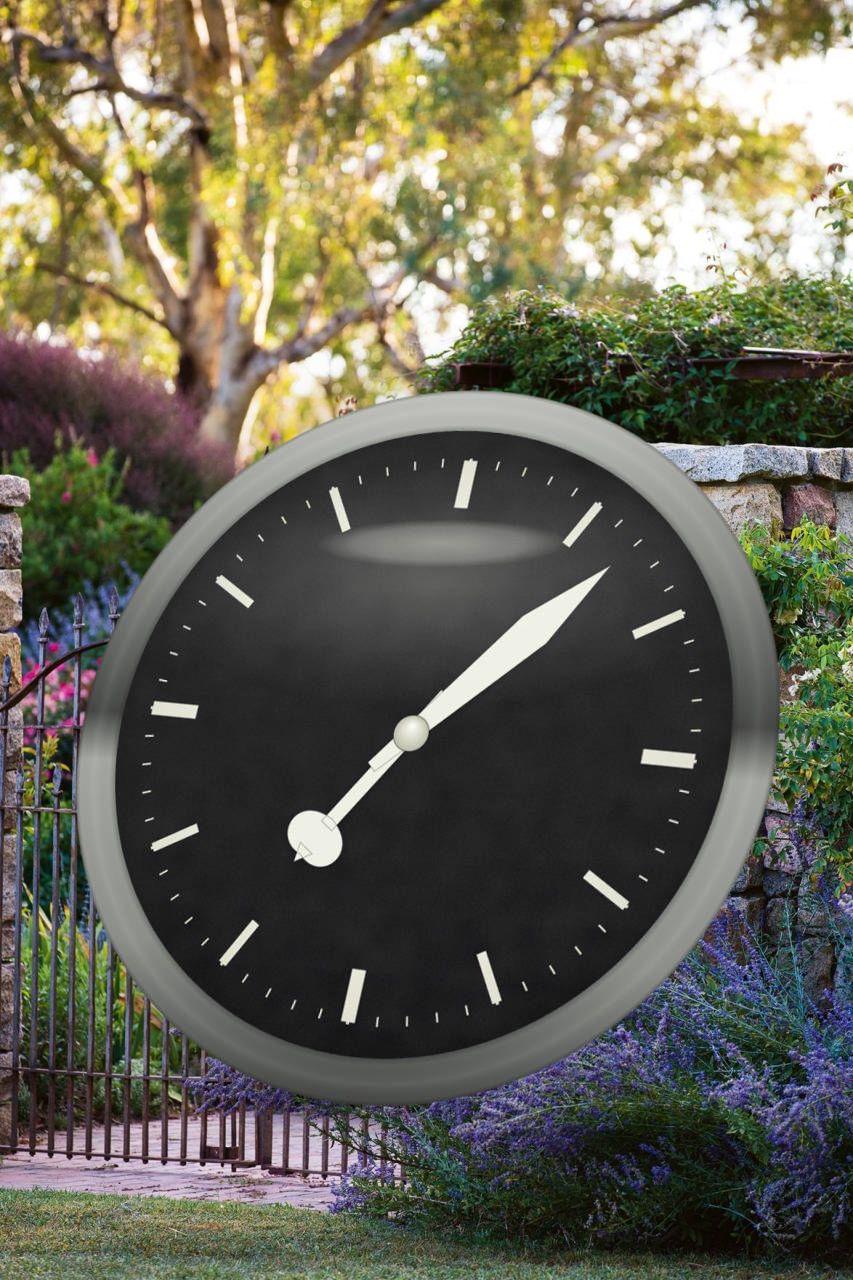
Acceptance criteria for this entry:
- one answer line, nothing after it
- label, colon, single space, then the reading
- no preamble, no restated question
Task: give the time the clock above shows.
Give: 7:07
